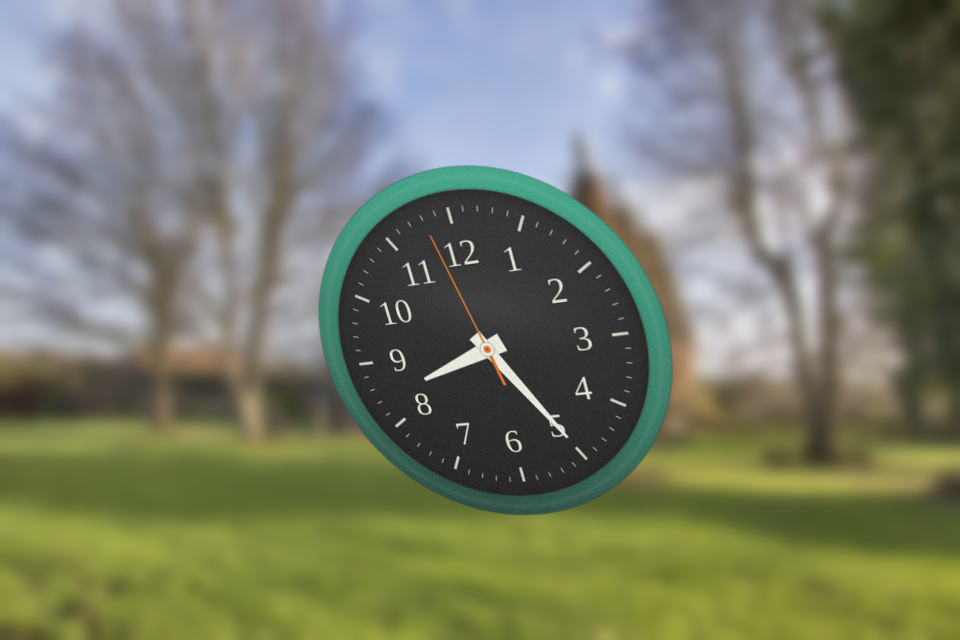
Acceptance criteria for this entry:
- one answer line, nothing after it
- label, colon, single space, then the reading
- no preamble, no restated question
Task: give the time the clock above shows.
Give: 8:24:58
